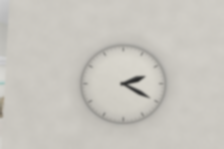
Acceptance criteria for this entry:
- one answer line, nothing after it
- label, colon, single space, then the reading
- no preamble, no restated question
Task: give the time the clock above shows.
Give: 2:20
